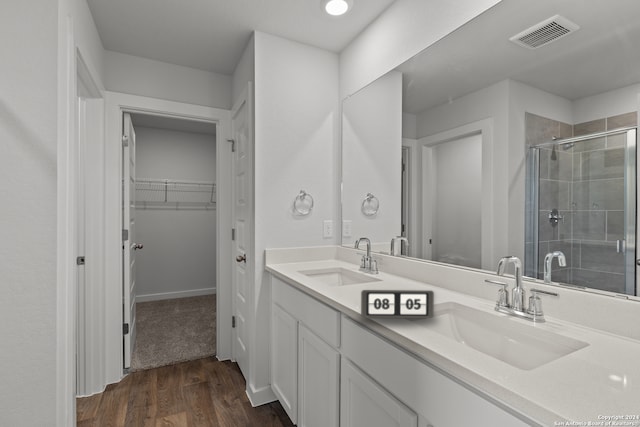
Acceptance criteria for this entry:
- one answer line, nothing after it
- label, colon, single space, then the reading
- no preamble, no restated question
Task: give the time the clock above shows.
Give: 8:05
